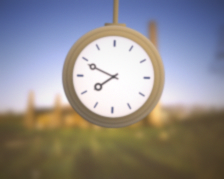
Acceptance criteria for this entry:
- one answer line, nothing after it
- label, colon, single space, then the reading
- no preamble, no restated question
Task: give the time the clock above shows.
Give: 7:49
